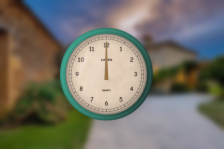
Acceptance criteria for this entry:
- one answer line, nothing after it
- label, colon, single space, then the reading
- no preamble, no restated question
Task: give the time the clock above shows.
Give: 12:00
